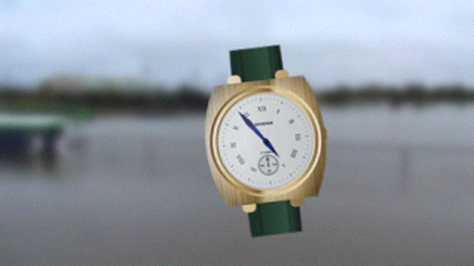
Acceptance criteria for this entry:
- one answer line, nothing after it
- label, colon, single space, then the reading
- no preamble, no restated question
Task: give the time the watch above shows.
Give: 4:54
